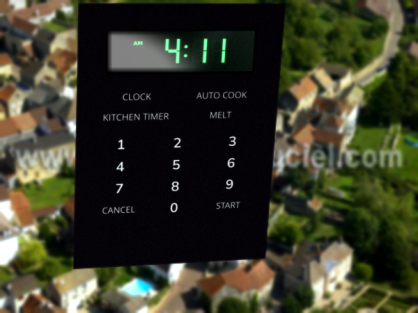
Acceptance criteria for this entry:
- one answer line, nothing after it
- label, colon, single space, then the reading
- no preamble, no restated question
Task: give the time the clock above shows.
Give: 4:11
